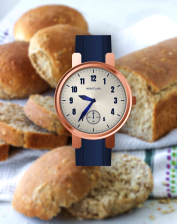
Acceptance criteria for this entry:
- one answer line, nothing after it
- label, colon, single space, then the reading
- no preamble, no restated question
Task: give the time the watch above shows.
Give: 9:36
